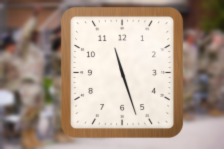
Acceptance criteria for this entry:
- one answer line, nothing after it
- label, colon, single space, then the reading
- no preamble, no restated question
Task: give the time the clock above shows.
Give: 11:27
